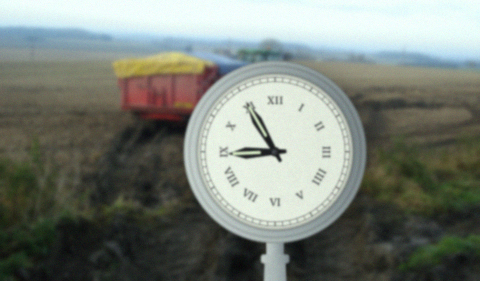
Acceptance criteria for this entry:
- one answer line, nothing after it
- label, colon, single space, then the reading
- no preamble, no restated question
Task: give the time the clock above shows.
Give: 8:55
